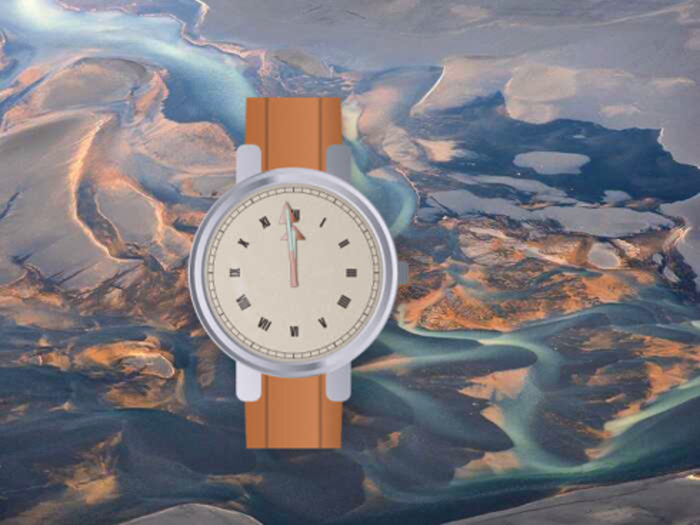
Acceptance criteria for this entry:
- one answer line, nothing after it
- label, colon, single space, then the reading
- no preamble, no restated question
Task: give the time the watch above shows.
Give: 11:59
